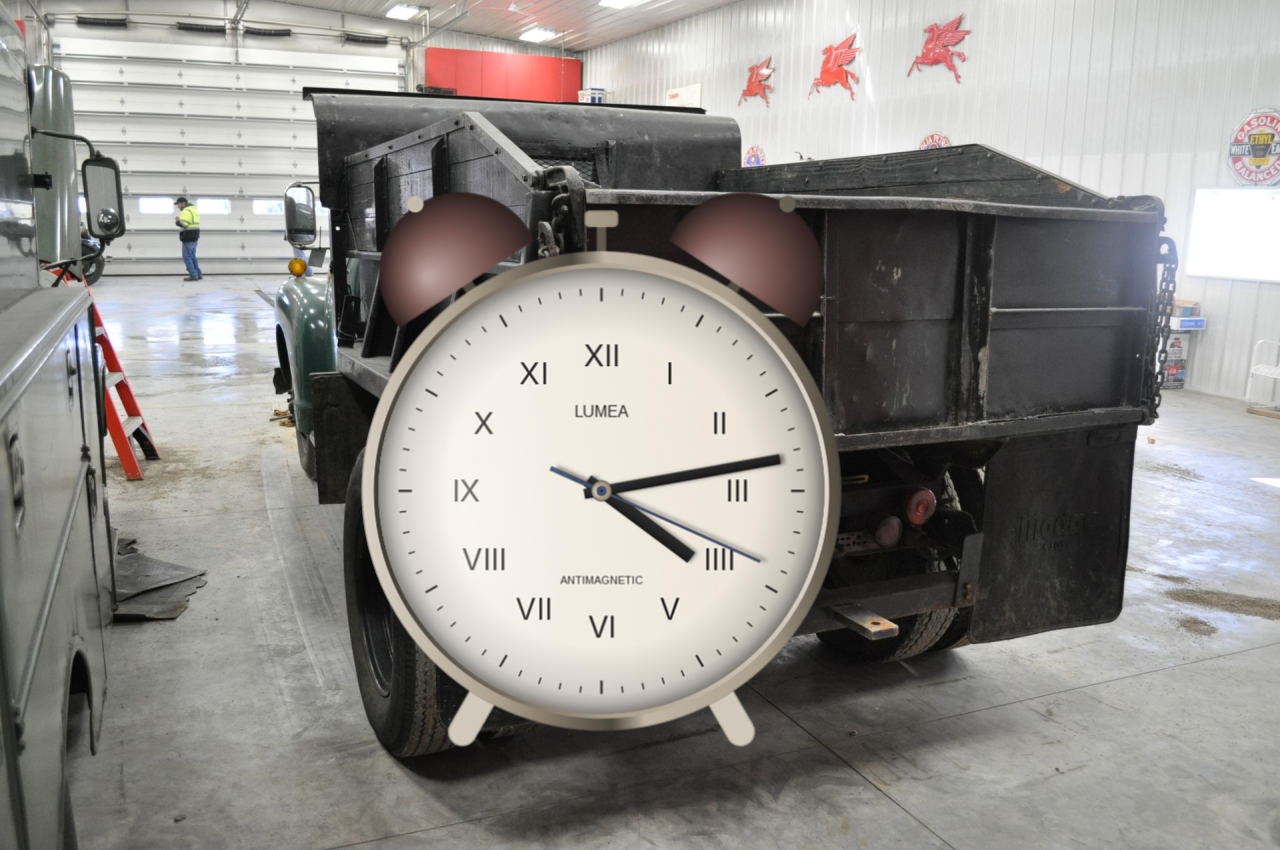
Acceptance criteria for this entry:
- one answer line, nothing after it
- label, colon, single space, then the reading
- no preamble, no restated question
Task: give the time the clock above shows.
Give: 4:13:19
